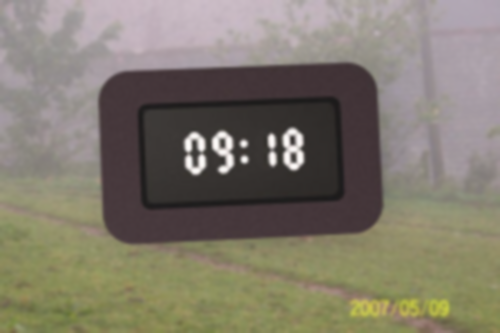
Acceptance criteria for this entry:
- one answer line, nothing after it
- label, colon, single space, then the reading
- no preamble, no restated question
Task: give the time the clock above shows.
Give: 9:18
